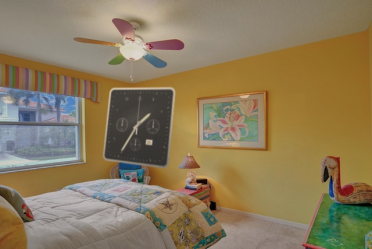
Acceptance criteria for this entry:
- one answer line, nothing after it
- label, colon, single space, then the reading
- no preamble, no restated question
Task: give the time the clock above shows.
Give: 1:35
